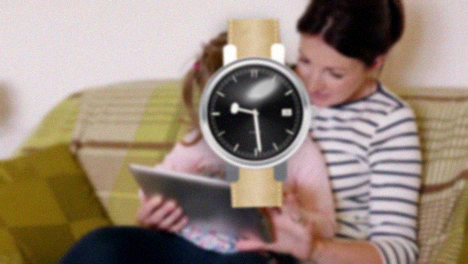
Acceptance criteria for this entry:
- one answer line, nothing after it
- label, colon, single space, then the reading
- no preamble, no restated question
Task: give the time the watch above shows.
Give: 9:29
